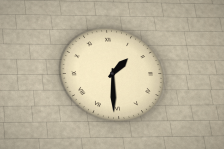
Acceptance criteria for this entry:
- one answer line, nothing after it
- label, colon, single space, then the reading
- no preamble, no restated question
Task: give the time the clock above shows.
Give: 1:31
